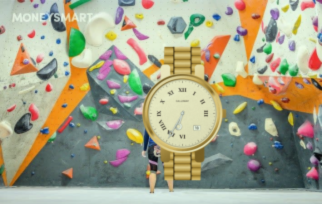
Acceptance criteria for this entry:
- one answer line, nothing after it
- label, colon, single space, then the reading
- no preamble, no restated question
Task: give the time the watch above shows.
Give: 6:35
